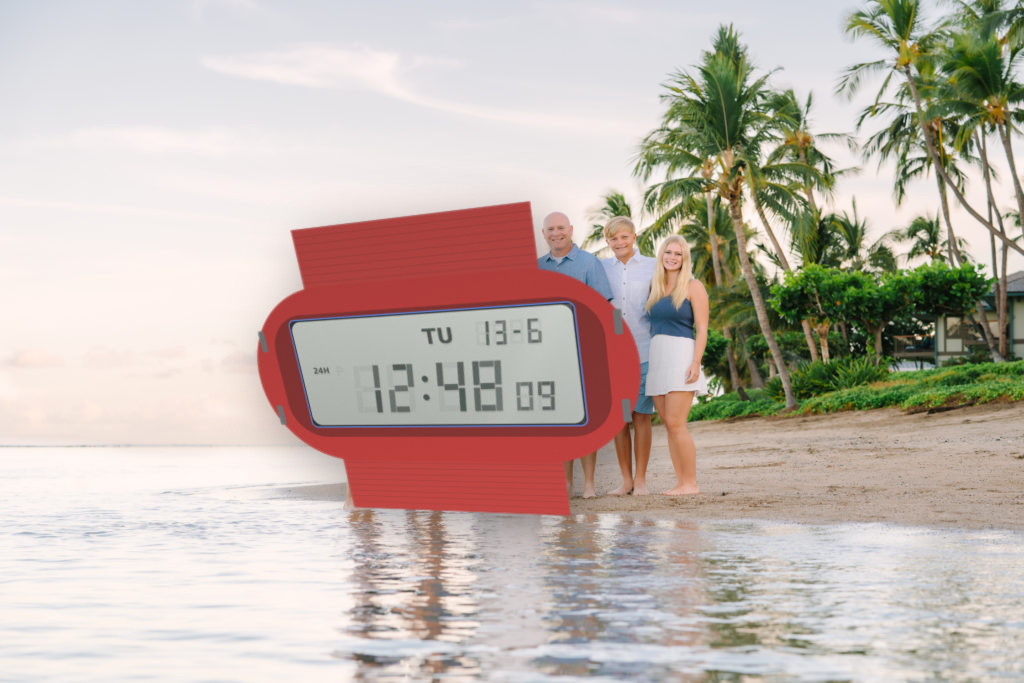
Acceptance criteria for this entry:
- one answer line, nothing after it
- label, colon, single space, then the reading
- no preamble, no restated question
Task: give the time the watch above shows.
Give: 12:48:09
